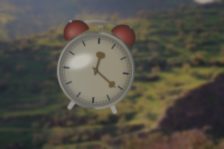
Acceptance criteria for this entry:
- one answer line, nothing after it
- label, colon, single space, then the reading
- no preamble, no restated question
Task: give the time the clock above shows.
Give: 12:21
